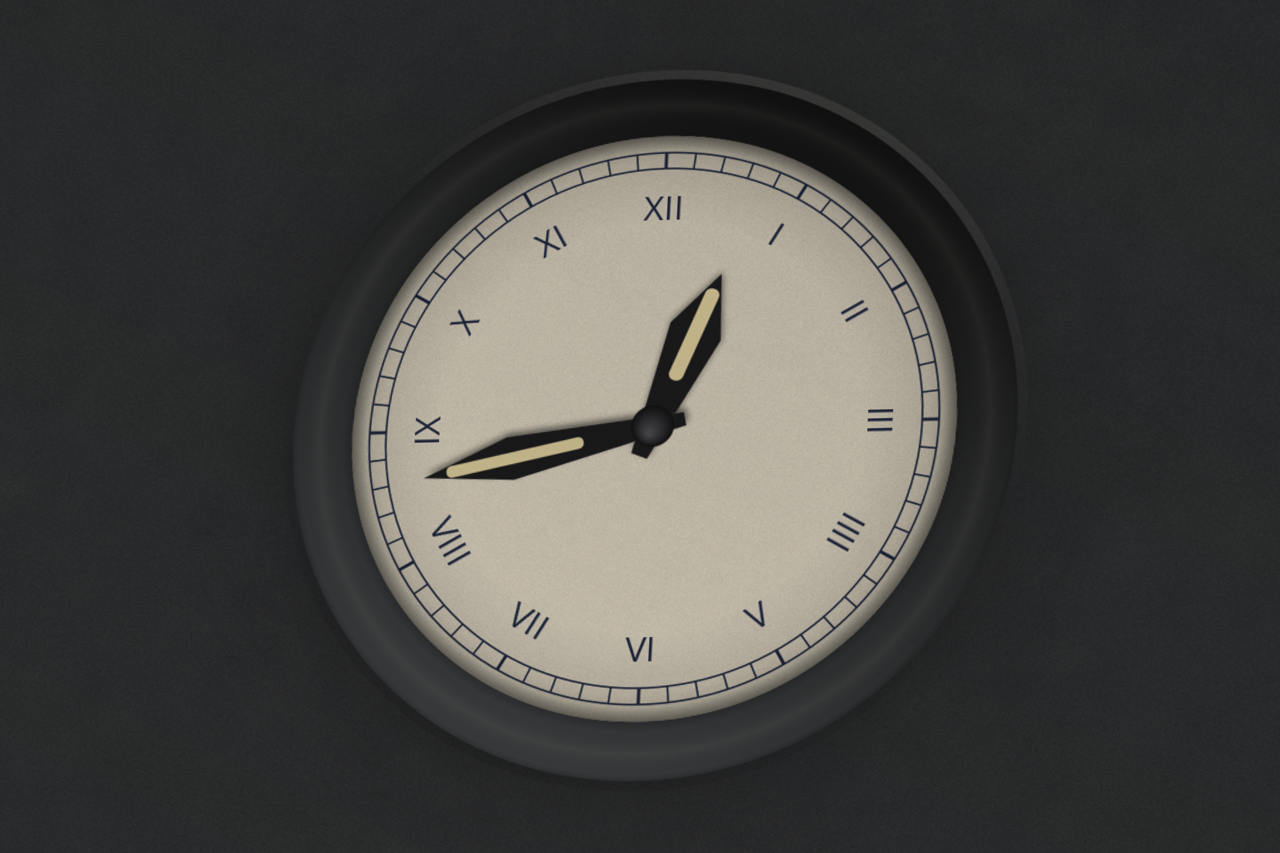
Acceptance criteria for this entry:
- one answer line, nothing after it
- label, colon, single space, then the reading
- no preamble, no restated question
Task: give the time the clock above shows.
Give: 12:43
